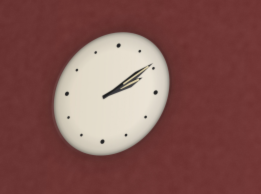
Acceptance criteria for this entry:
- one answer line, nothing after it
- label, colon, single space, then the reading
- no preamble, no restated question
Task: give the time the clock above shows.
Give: 2:09
